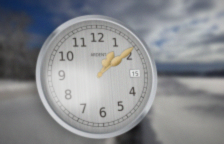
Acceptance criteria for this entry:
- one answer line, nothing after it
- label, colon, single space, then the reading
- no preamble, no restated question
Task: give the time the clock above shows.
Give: 1:09
